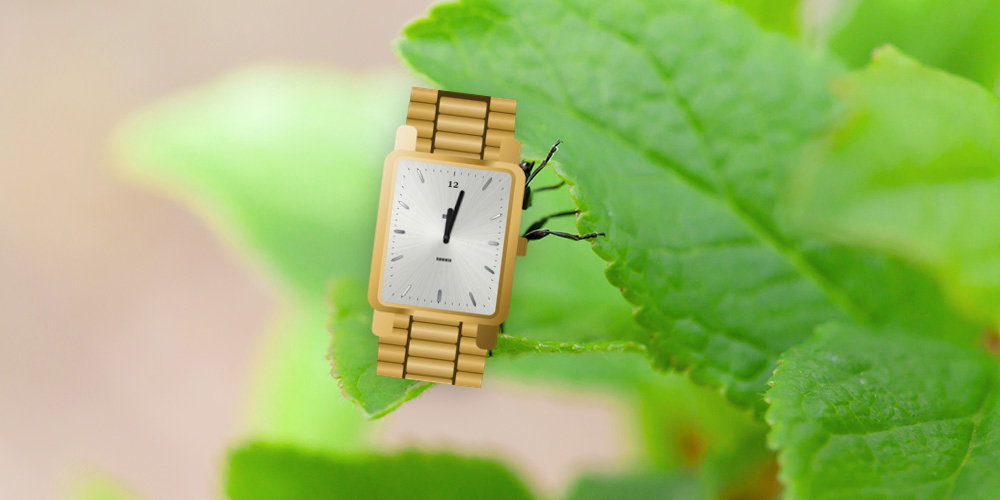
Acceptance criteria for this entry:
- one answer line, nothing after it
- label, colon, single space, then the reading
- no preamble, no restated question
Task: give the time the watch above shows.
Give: 12:02
